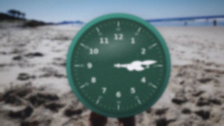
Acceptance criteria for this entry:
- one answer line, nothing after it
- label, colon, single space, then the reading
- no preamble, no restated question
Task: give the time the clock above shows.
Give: 3:14
